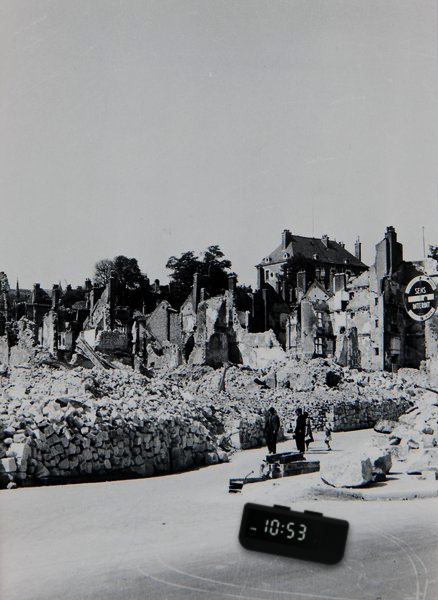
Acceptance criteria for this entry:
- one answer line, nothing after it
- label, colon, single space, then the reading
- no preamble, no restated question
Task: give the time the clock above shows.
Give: 10:53
